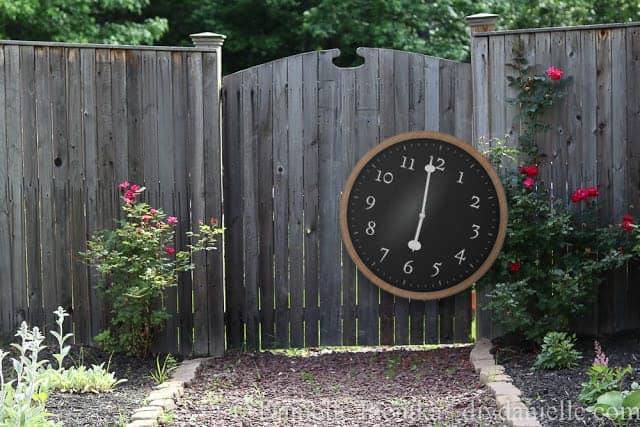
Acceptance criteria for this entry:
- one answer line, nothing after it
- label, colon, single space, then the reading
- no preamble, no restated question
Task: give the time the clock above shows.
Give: 5:59
